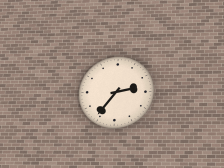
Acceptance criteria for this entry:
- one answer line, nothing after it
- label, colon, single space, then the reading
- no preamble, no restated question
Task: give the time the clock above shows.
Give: 2:36
